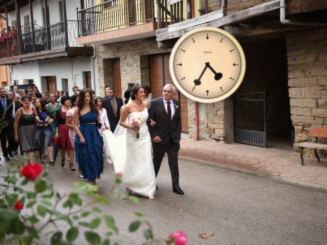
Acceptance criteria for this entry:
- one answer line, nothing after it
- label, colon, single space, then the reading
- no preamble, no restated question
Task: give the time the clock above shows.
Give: 4:35
